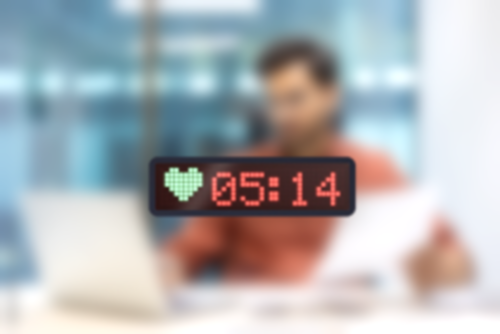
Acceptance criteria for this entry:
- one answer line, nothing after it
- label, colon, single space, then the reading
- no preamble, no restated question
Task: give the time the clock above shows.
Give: 5:14
